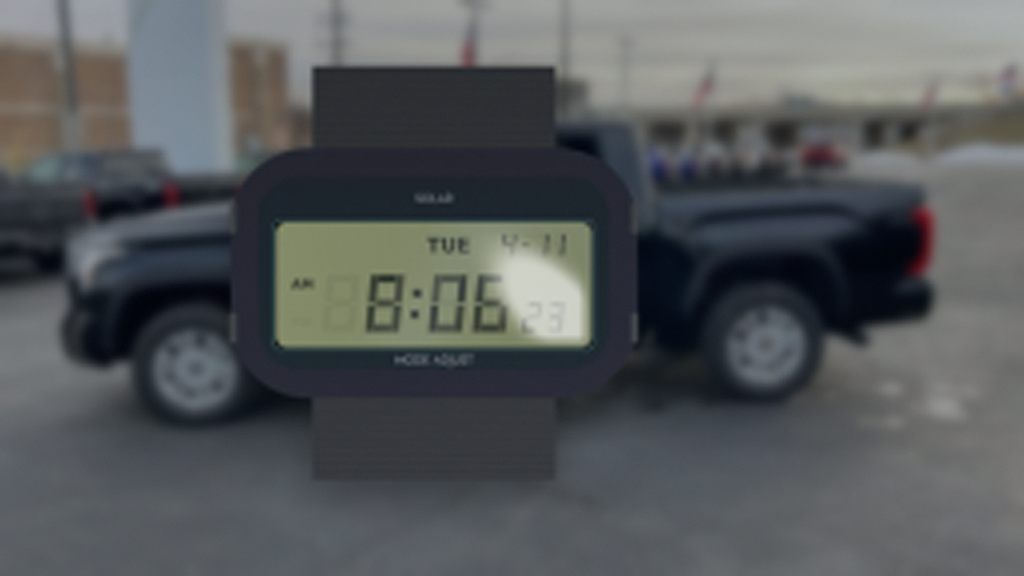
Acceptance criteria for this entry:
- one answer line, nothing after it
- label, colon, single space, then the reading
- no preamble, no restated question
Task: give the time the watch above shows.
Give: 8:06:23
